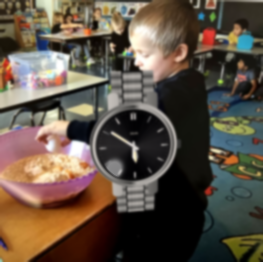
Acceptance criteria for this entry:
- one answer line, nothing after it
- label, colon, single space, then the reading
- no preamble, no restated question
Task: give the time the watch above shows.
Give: 5:51
